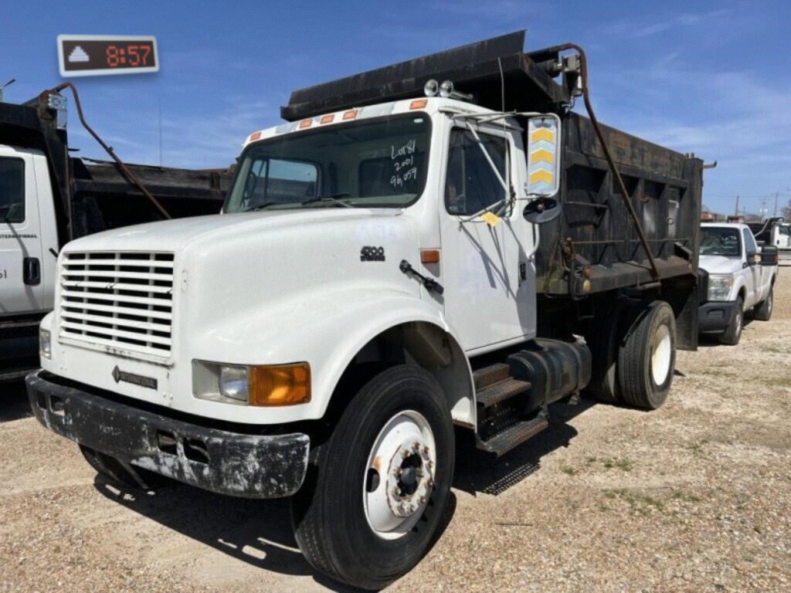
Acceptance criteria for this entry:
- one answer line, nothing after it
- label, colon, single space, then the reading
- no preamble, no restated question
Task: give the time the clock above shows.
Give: 8:57
